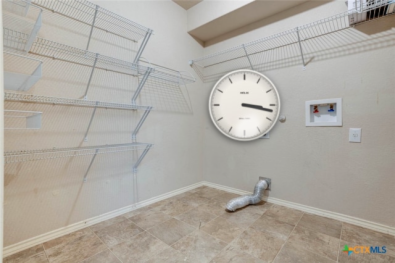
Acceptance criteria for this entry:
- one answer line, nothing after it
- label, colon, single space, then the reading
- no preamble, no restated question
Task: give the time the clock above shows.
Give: 3:17
